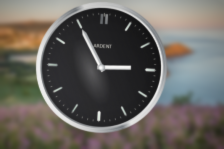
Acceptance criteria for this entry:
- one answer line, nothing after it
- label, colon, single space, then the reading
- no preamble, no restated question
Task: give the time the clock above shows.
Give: 2:55
